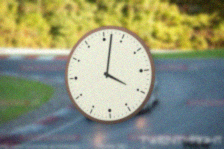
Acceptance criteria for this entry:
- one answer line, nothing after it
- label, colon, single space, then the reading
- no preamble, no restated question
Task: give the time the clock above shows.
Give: 4:02
